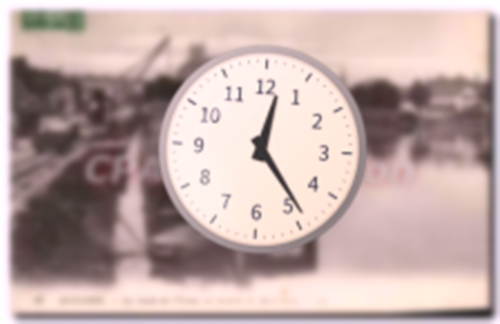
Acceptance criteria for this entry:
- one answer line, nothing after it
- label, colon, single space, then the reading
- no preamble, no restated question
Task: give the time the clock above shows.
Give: 12:24
